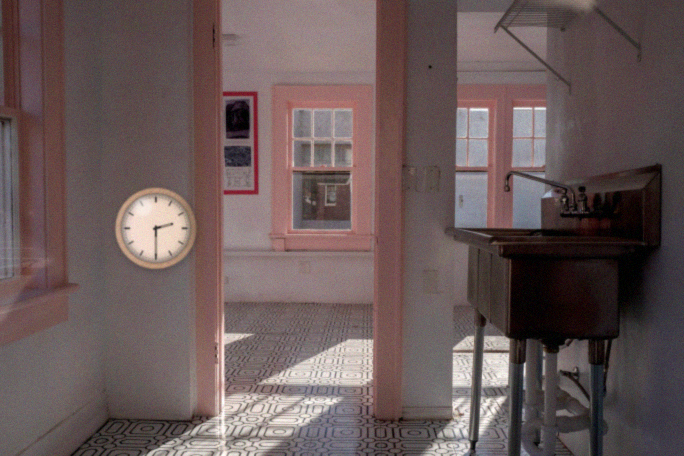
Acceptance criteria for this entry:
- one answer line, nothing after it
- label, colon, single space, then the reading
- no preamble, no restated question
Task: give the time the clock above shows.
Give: 2:30
